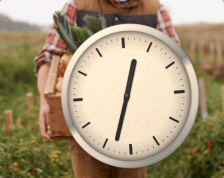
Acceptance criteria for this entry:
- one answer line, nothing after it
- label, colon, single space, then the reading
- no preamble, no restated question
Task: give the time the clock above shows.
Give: 12:33
